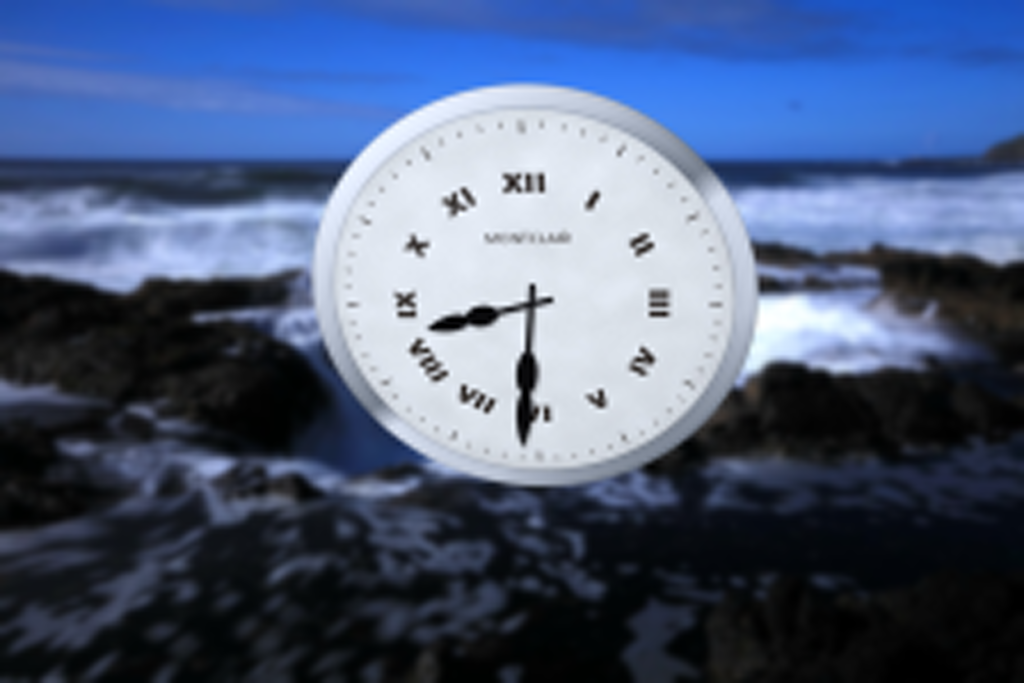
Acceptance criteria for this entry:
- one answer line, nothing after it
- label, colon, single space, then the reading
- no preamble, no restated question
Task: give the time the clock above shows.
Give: 8:31
